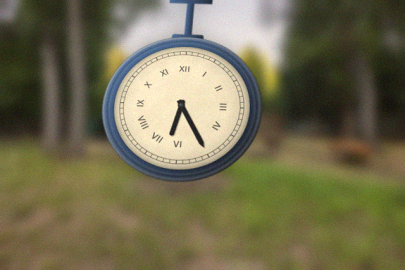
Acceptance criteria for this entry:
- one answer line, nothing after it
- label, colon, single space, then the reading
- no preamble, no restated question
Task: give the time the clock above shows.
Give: 6:25
